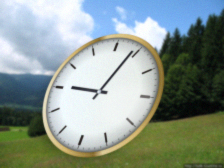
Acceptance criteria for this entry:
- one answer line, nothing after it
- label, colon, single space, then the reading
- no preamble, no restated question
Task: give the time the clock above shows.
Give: 9:04
